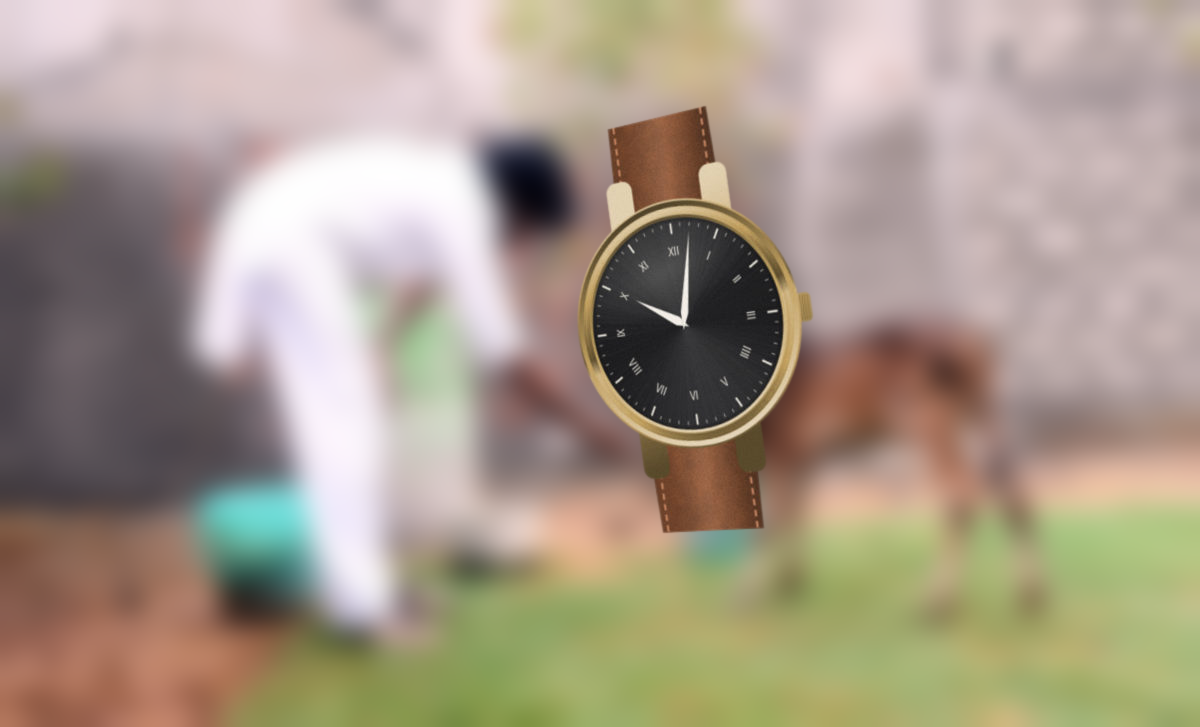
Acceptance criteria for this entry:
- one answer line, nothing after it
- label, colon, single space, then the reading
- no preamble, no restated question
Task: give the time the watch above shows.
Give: 10:02
